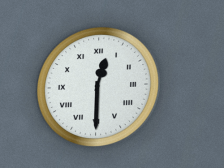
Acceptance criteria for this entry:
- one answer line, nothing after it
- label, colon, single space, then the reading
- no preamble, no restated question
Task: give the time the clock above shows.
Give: 12:30
